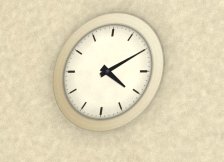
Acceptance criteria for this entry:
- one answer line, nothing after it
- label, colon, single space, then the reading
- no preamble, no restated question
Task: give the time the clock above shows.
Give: 4:10
